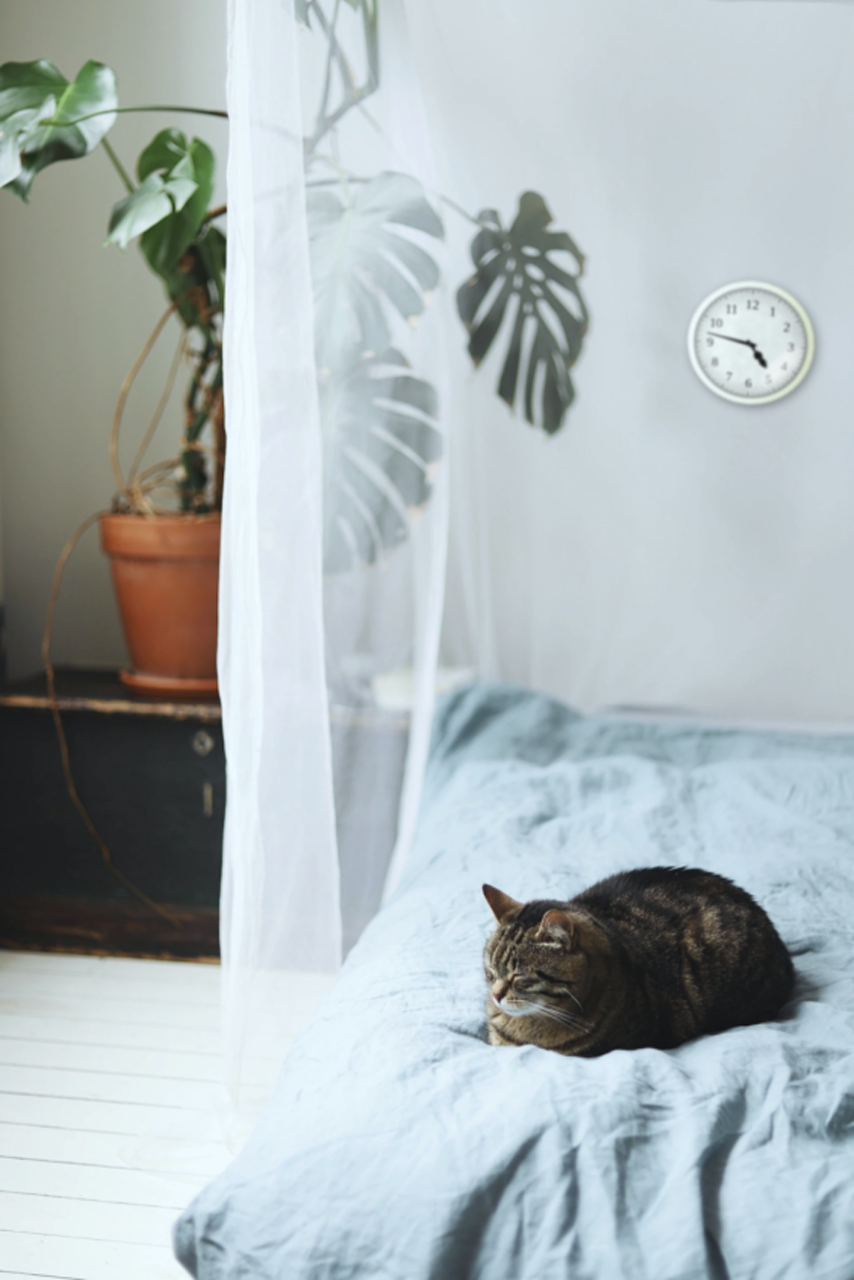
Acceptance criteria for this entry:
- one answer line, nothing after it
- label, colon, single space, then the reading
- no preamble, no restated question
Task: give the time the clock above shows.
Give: 4:47
